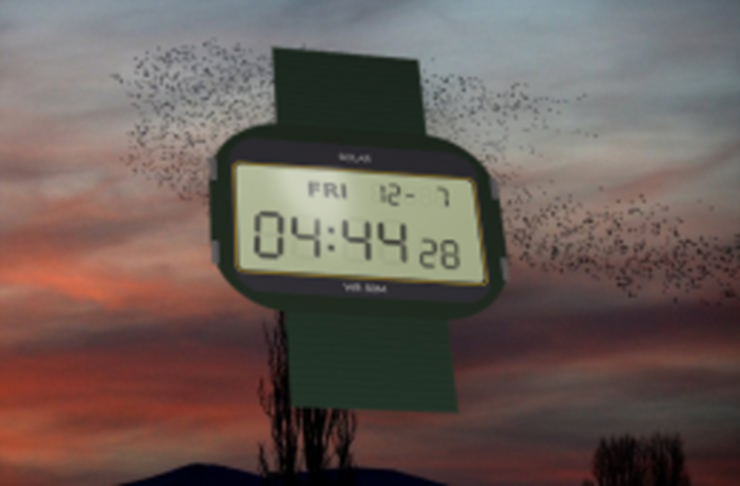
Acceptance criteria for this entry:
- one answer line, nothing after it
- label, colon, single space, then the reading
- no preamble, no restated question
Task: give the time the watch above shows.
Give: 4:44:28
